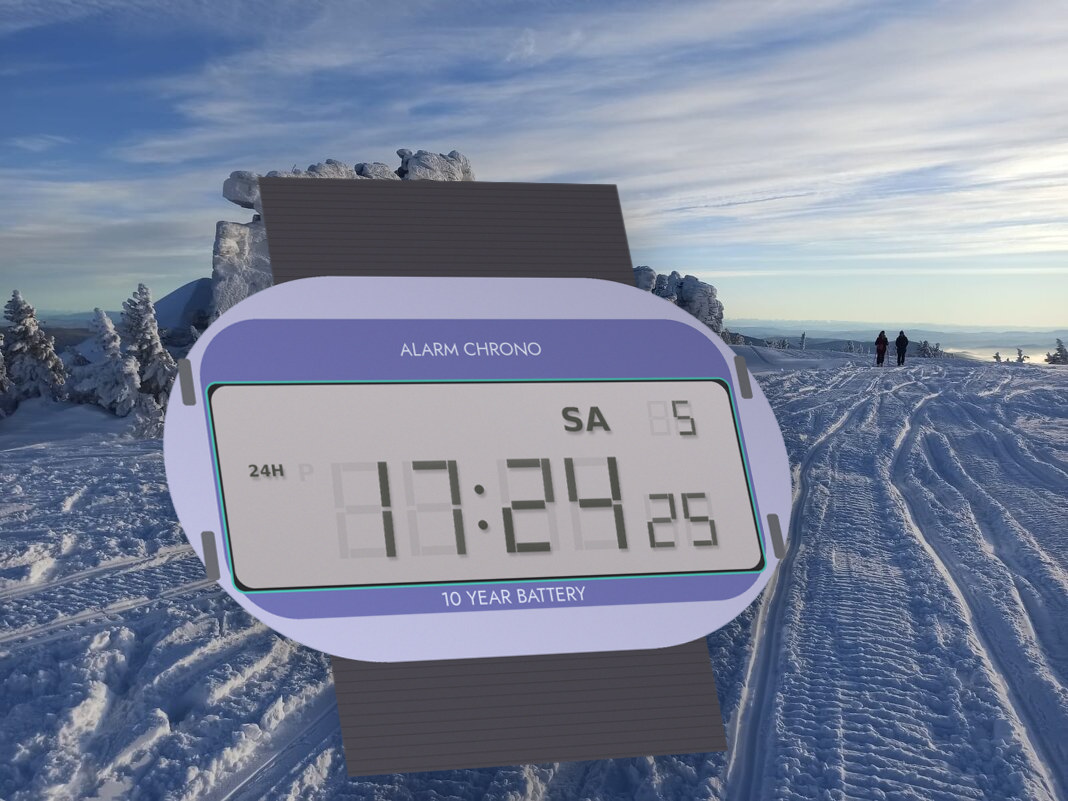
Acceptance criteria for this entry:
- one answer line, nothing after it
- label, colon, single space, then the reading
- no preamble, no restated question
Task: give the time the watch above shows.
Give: 17:24:25
